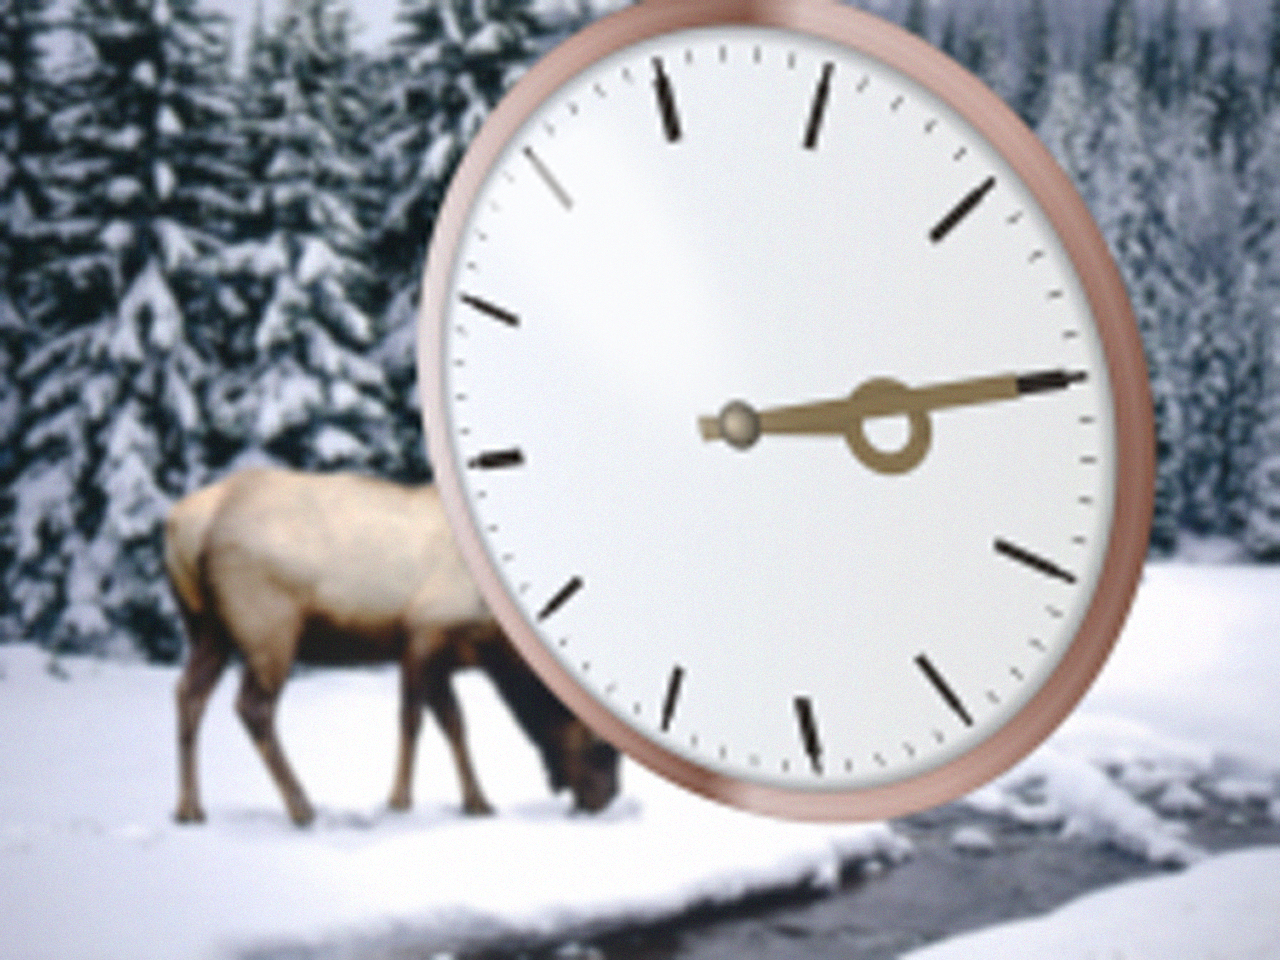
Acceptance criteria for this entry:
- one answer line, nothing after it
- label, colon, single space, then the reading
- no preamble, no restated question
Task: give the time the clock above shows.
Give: 3:15
